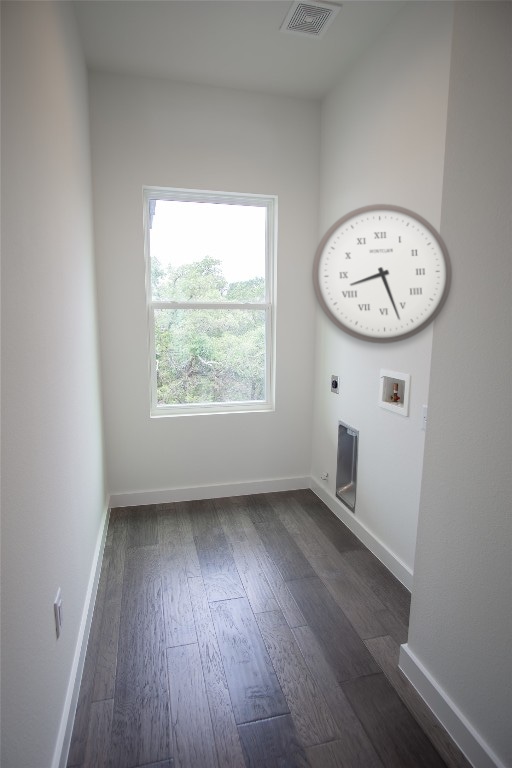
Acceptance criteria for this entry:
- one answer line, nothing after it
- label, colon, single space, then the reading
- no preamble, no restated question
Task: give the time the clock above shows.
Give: 8:27
